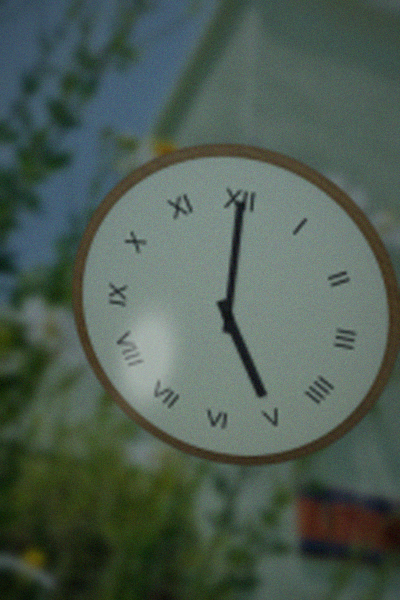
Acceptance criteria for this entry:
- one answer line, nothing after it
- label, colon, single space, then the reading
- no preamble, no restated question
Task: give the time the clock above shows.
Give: 5:00
